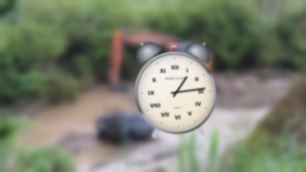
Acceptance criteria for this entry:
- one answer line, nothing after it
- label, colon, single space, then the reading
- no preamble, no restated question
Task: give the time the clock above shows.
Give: 1:14
